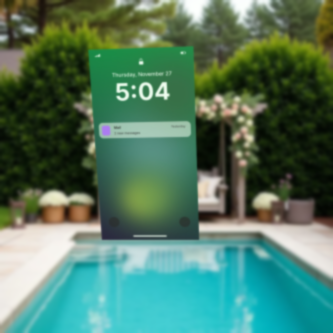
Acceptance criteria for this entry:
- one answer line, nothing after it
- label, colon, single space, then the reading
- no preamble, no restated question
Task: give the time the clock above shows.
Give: 5:04
